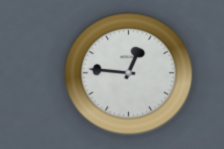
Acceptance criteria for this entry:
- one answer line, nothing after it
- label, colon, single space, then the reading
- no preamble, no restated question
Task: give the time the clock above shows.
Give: 12:46
